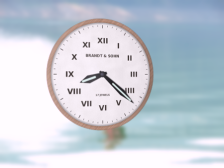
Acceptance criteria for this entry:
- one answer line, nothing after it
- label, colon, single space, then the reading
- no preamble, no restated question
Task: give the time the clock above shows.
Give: 8:22
